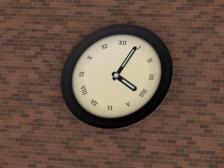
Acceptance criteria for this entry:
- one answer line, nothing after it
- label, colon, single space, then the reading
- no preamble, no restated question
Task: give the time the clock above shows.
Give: 4:04
